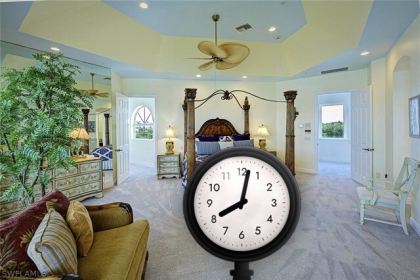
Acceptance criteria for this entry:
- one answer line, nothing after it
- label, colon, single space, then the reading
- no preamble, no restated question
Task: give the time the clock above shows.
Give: 8:02
